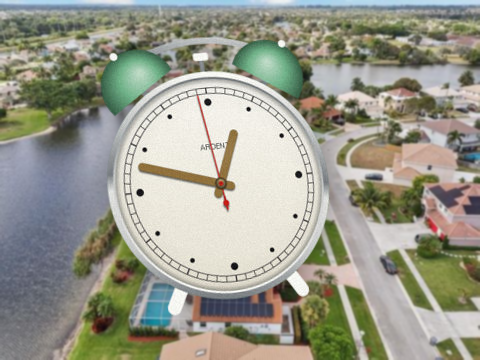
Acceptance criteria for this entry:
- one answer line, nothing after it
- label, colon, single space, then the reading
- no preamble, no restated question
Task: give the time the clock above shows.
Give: 12:47:59
